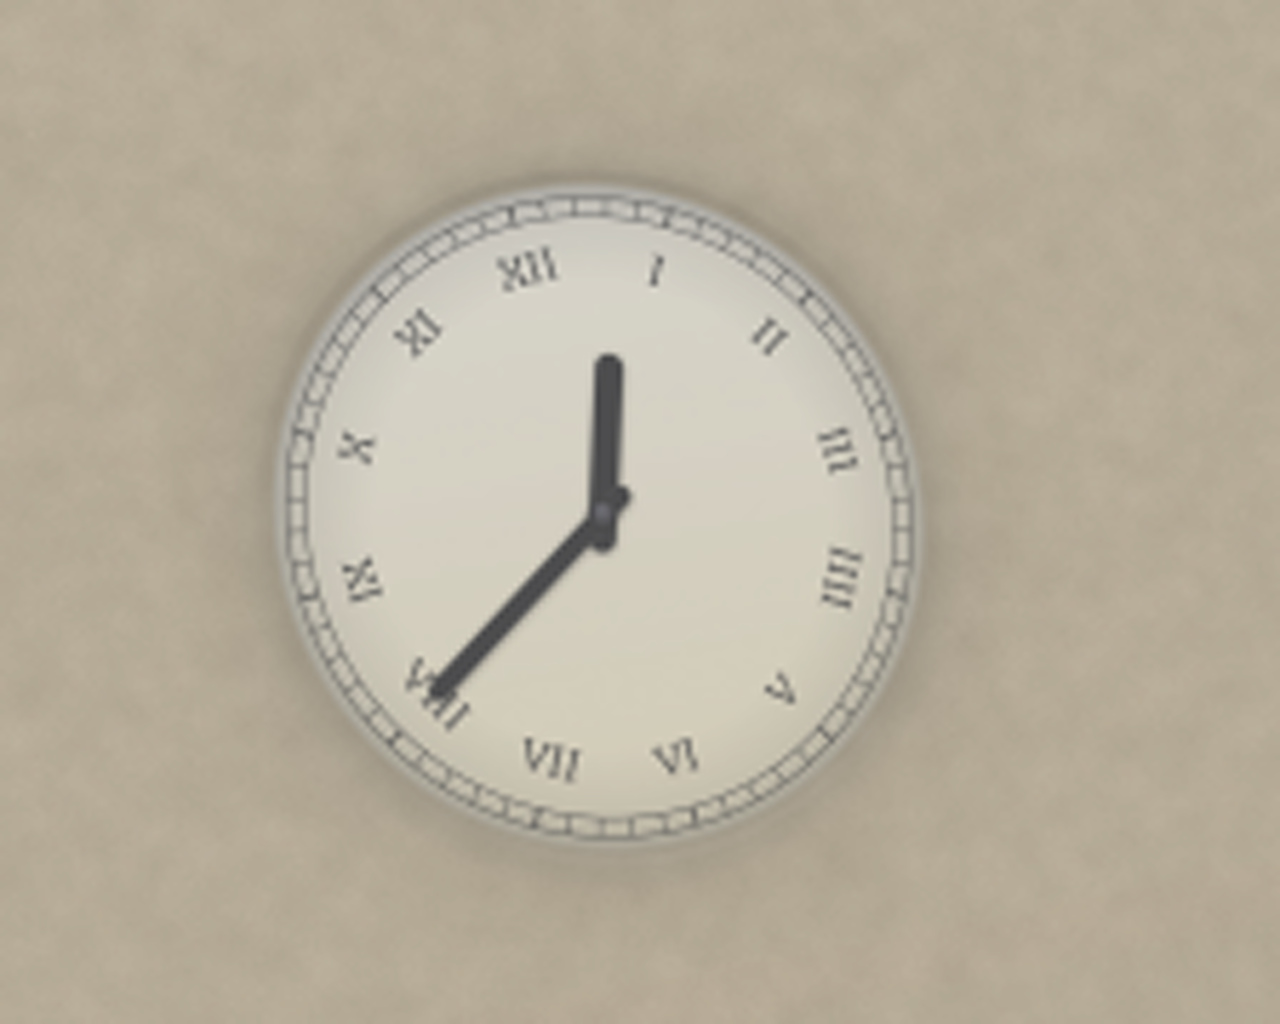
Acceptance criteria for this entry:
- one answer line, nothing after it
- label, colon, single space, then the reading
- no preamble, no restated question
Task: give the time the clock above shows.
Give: 12:40
